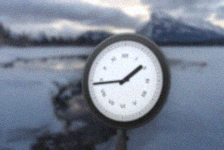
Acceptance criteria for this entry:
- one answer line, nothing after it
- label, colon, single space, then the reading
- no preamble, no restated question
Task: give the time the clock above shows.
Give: 1:44
